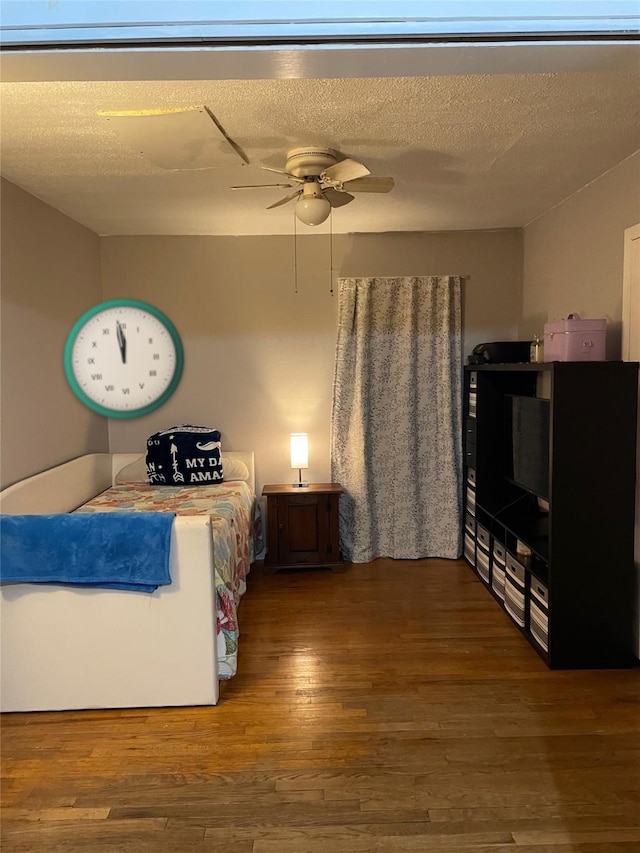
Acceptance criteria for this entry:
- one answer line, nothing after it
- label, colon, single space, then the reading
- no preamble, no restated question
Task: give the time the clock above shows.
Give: 11:59
